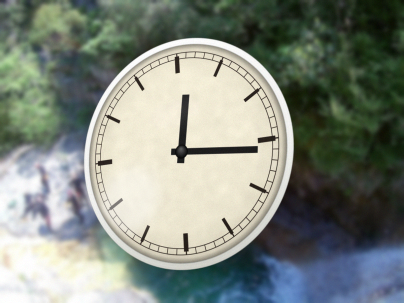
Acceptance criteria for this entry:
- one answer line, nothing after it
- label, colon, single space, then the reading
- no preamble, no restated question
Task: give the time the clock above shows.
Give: 12:16
